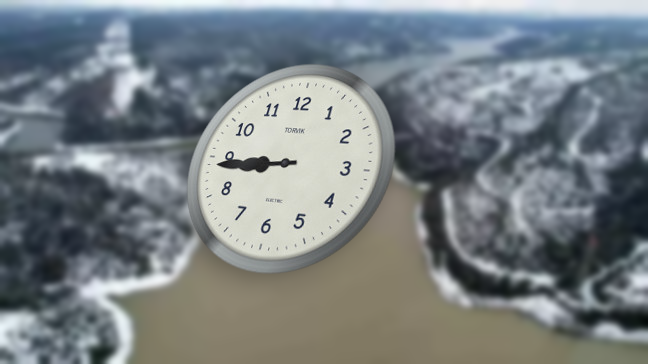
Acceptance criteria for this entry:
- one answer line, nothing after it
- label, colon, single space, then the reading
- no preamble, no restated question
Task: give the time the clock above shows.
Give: 8:44
